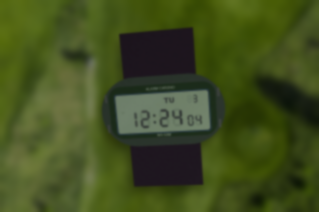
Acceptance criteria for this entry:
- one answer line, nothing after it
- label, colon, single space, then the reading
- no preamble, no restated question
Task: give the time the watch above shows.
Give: 12:24:04
